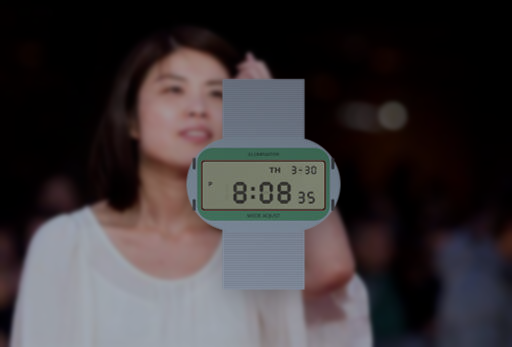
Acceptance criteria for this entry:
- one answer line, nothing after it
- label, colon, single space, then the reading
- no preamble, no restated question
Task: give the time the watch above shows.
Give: 8:08:35
